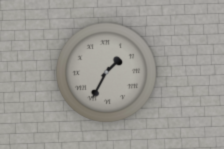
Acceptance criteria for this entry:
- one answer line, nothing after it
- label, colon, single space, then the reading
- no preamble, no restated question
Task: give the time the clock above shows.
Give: 1:35
